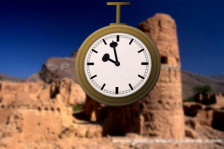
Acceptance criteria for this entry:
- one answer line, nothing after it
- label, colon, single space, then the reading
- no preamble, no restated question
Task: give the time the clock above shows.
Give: 9:58
